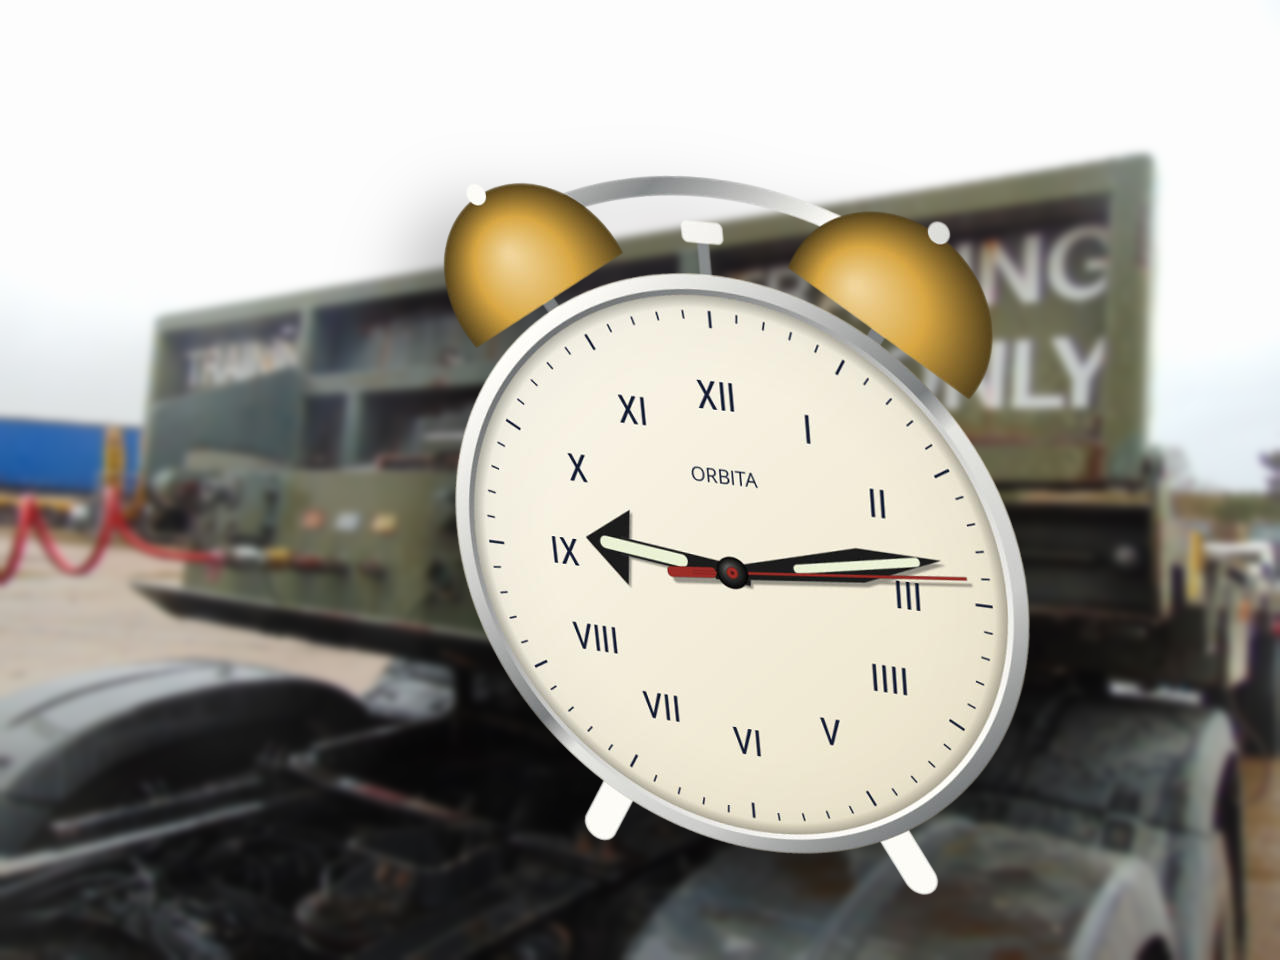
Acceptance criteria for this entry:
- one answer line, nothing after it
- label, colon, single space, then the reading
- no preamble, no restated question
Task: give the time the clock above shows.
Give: 9:13:14
